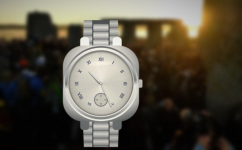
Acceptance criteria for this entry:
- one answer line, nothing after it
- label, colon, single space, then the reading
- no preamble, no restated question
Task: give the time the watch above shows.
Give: 10:26
